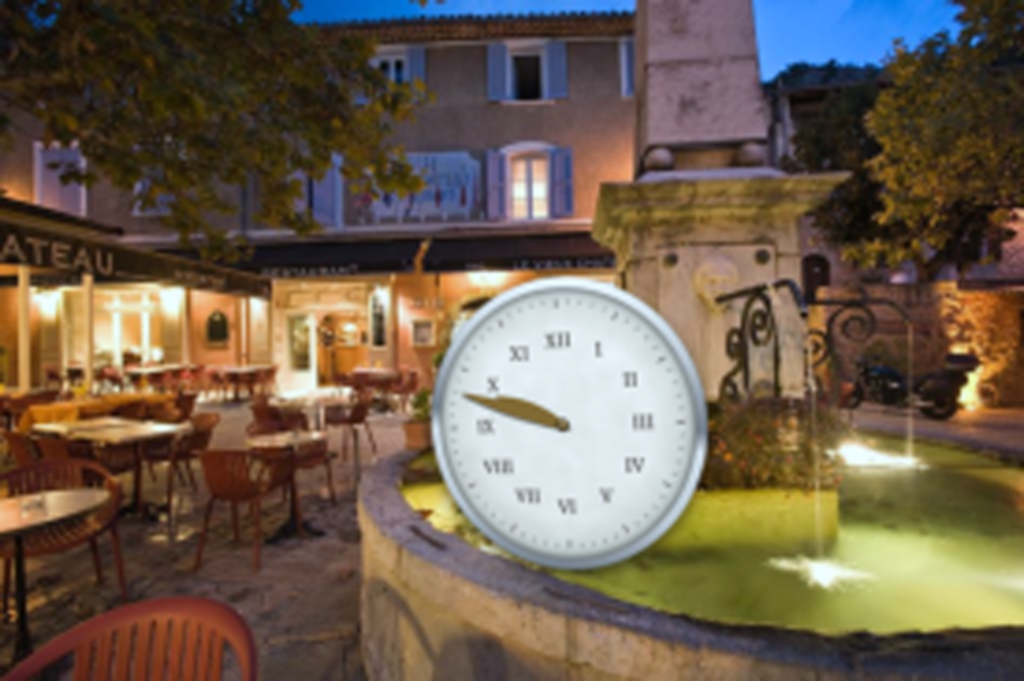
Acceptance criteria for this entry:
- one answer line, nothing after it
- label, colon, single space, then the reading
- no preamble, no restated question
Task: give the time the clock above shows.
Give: 9:48
